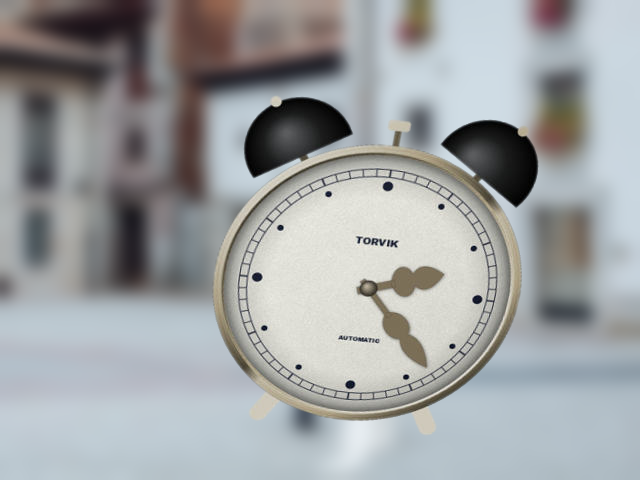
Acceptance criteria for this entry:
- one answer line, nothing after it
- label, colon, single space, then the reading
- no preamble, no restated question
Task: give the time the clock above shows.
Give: 2:23
